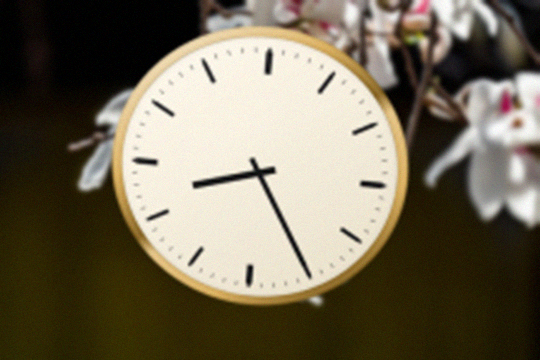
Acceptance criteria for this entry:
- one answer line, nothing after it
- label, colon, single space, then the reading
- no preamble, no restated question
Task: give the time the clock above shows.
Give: 8:25
